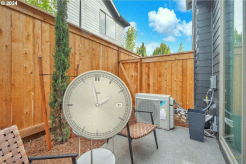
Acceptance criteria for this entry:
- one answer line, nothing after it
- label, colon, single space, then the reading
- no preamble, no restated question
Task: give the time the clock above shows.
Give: 1:58
